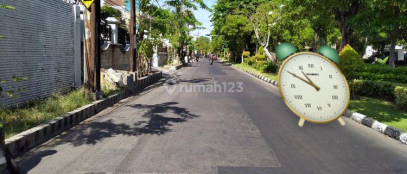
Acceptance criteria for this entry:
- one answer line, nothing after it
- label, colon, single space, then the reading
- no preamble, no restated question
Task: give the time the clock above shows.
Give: 10:50
